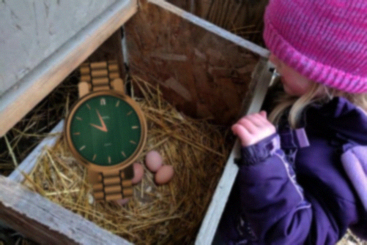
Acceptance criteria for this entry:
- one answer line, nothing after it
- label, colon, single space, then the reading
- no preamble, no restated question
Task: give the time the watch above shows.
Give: 9:57
